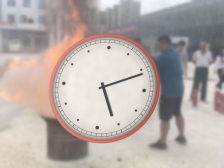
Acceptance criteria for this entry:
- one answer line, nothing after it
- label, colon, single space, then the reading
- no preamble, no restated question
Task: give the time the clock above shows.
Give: 5:11
